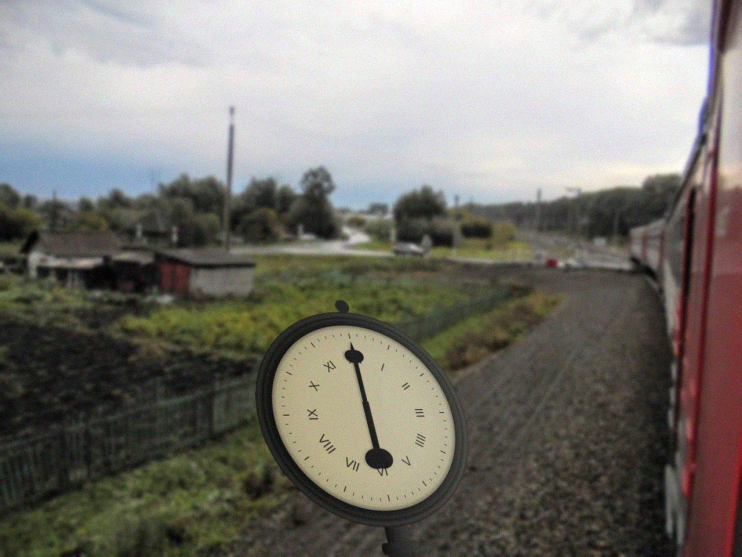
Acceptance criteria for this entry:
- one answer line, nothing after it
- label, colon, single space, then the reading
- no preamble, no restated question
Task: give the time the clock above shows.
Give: 6:00
